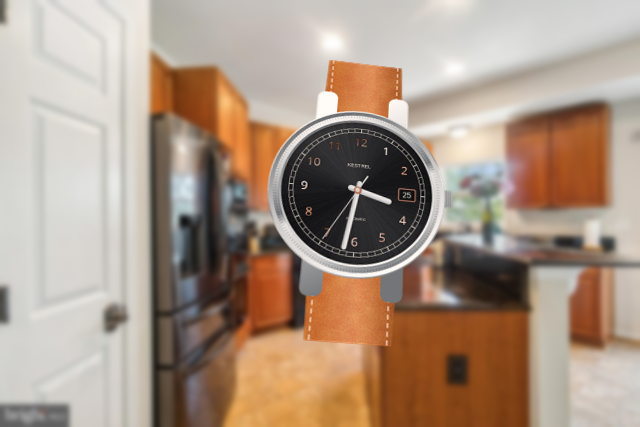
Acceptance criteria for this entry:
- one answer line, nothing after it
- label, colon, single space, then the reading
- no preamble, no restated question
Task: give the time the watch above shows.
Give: 3:31:35
